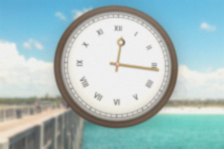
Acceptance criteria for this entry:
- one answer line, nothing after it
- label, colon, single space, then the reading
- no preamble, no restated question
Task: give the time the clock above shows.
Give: 12:16
